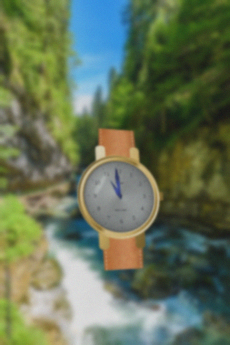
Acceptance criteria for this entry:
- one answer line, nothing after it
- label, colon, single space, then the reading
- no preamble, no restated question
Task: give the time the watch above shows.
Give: 10:59
